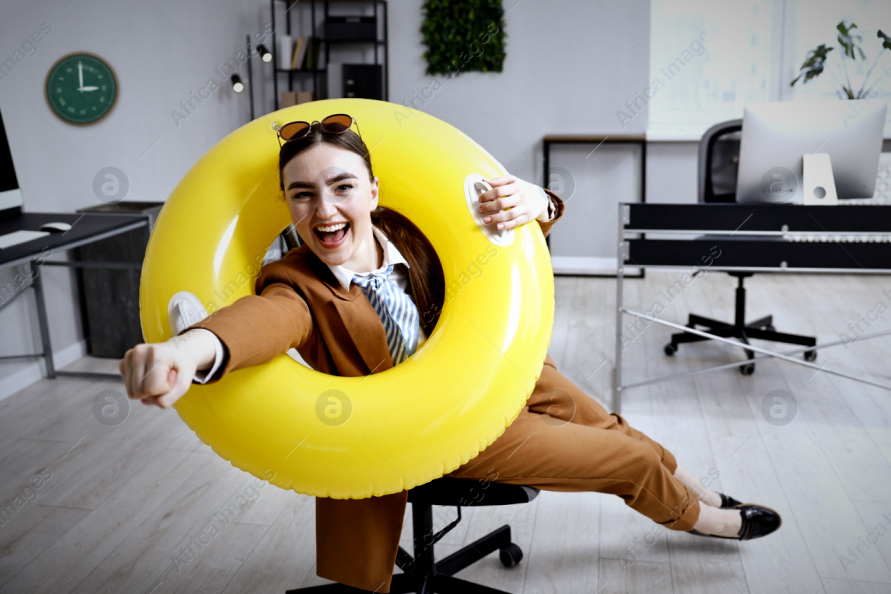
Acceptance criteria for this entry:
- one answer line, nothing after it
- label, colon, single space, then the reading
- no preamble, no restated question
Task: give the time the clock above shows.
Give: 3:00
